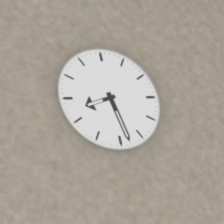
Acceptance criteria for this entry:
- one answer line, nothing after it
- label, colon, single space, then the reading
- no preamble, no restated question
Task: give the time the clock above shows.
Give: 8:28
